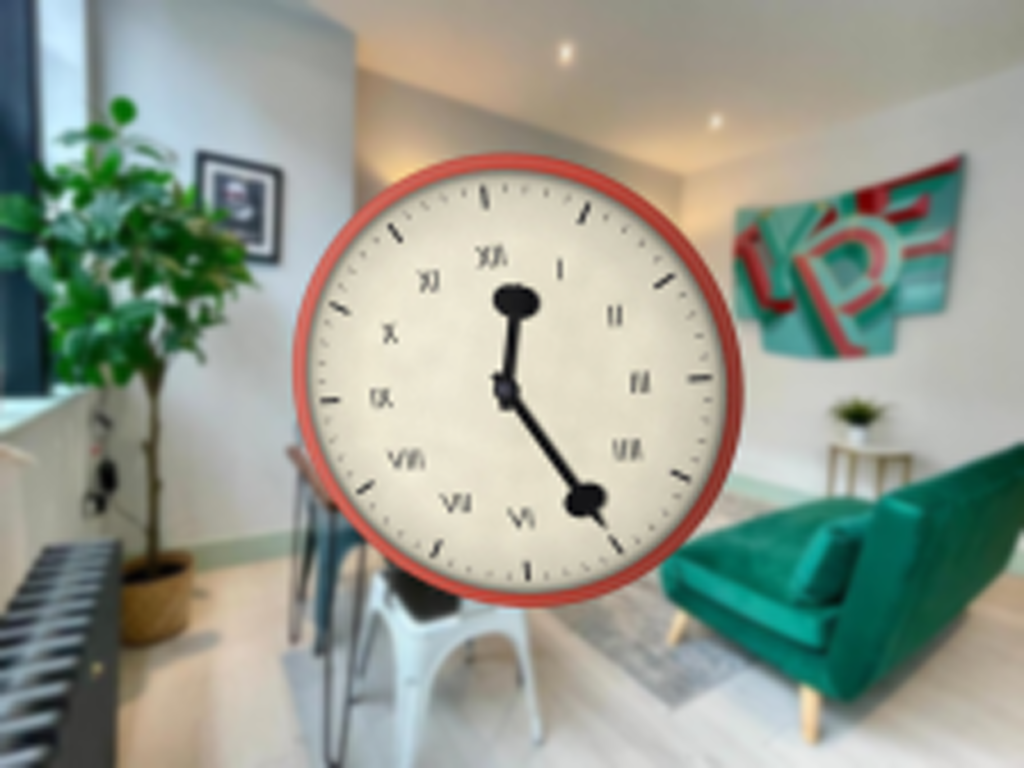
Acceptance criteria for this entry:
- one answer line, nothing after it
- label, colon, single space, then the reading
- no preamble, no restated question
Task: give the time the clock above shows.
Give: 12:25
